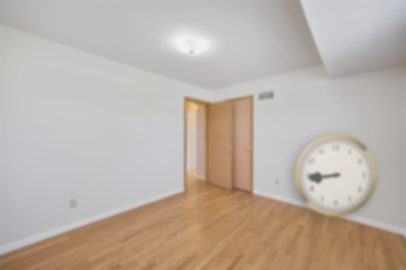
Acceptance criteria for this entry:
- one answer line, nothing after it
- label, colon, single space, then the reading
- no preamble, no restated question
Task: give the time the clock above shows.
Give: 8:44
